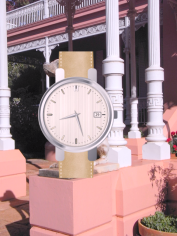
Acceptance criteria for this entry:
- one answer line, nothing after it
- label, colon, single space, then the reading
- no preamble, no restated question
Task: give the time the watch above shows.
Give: 8:27
